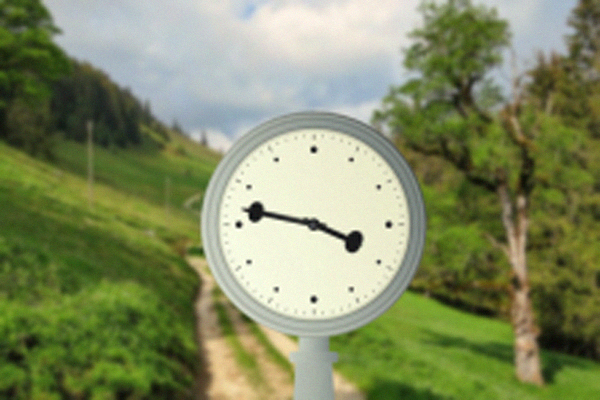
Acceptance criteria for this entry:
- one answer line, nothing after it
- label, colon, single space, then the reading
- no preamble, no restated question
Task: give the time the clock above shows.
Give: 3:47
